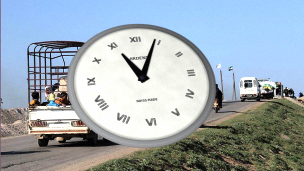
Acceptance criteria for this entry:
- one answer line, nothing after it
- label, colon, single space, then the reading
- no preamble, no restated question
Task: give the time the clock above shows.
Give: 11:04
